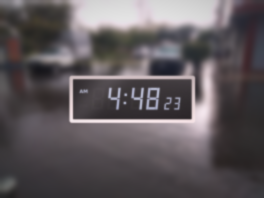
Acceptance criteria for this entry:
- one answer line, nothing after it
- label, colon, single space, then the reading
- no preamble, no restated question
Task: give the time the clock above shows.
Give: 4:48:23
